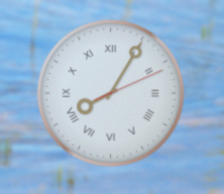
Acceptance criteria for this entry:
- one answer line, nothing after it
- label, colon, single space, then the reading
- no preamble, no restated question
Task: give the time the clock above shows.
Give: 8:05:11
